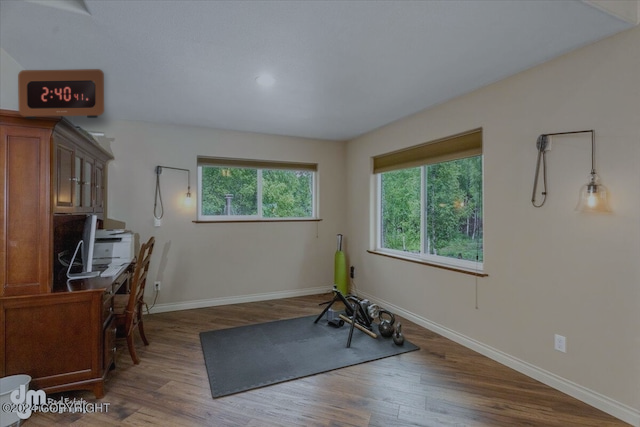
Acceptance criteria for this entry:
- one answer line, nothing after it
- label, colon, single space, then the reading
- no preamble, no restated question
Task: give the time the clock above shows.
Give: 2:40
